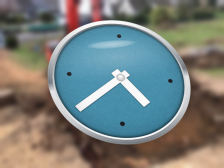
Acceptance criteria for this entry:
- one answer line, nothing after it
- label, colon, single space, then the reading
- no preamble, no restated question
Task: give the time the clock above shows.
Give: 4:38
